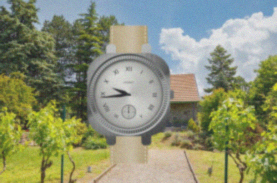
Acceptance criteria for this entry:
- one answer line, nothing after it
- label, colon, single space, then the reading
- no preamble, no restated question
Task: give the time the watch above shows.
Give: 9:44
